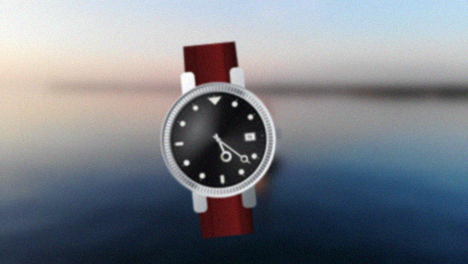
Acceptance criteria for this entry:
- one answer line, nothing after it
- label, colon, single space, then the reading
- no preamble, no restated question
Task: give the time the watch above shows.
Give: 5:22
